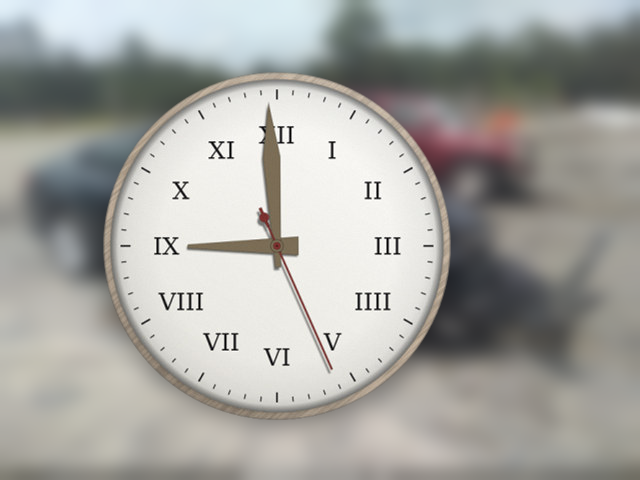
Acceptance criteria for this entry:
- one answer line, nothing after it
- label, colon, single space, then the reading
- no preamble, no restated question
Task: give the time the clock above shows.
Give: 8:59:26
